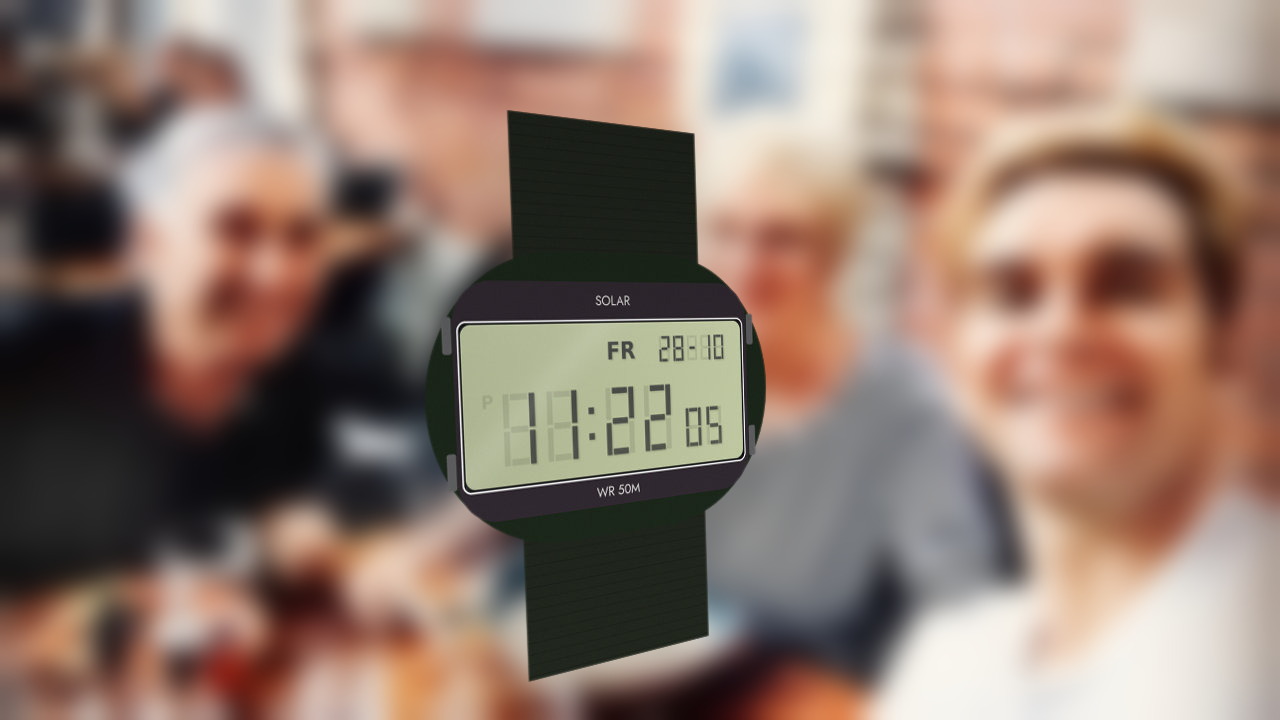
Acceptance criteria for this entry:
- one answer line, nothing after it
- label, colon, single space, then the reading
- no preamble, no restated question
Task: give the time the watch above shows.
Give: 11:22:05
